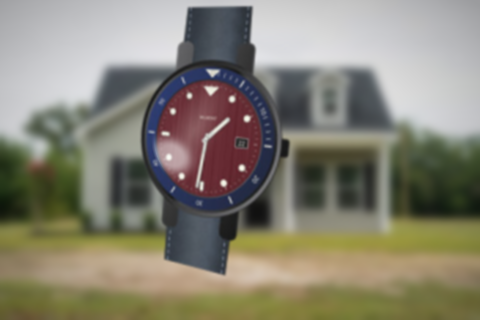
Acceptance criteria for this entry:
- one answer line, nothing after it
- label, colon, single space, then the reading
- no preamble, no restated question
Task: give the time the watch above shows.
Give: 1:31
